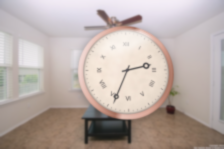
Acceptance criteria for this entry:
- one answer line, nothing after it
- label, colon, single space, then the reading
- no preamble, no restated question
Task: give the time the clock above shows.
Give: 2:34
